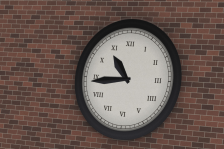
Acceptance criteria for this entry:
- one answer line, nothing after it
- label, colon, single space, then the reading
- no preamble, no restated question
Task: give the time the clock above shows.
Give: 10:44
